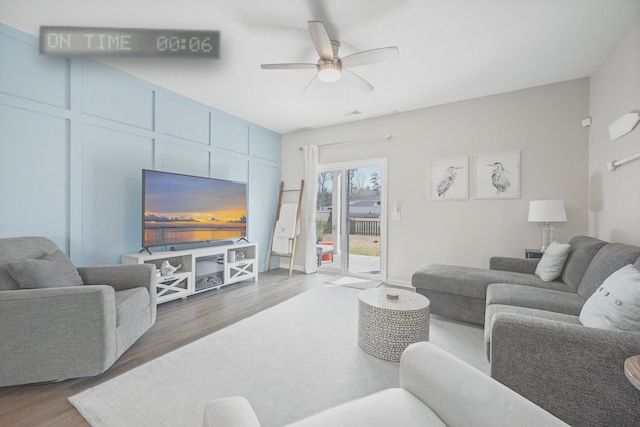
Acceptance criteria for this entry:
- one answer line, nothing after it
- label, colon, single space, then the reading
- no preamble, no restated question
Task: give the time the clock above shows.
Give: 0:06
